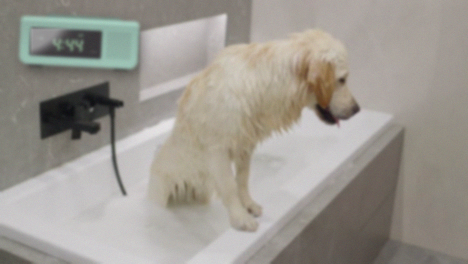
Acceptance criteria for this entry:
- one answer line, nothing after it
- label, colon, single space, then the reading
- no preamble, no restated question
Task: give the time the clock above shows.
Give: 4:44
